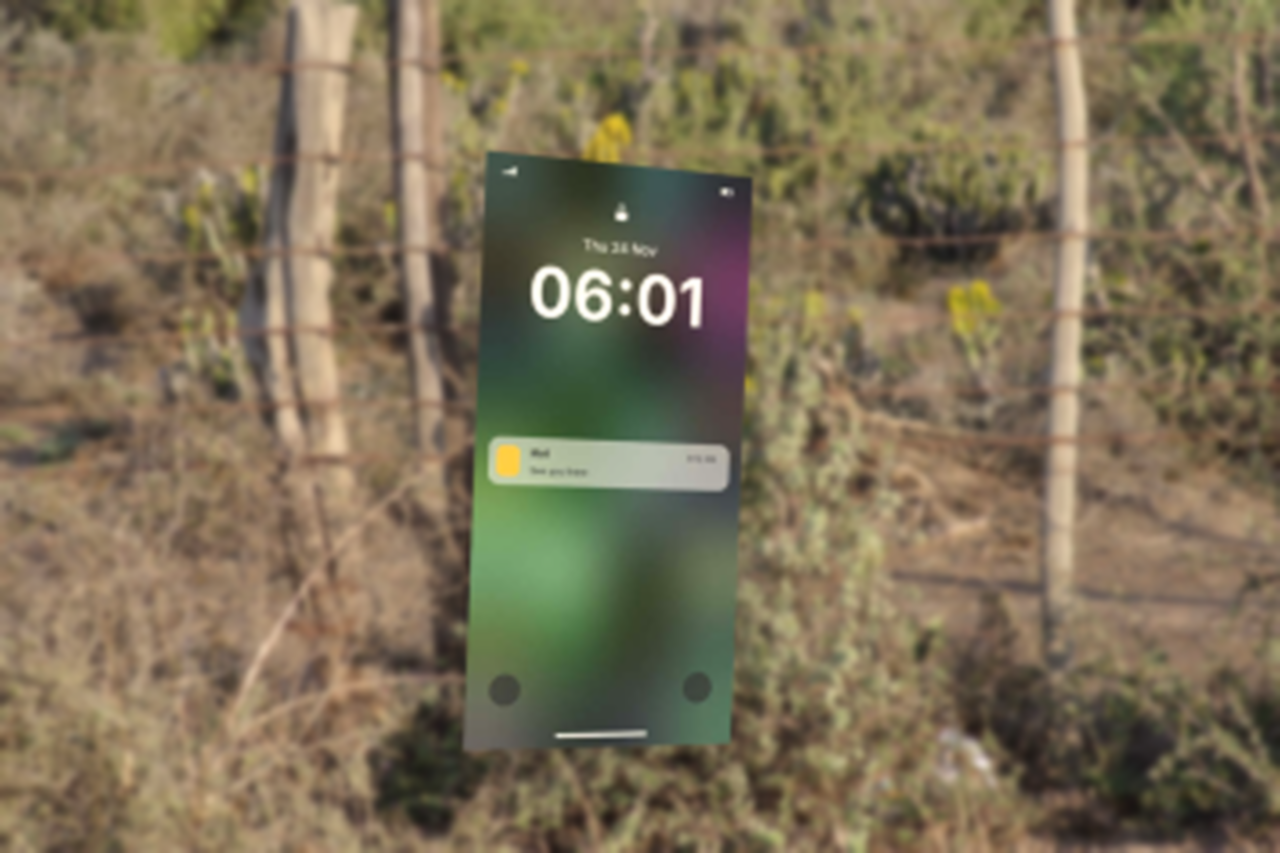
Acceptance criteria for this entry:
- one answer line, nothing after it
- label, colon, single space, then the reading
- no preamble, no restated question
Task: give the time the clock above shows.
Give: 6:01
